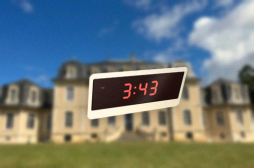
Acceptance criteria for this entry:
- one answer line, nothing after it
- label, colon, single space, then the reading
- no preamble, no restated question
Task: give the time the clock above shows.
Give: 3:43
